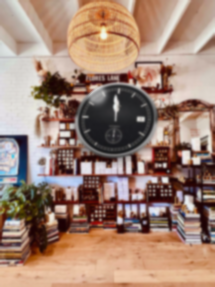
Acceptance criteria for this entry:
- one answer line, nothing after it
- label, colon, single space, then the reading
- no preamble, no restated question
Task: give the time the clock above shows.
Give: 11:59
